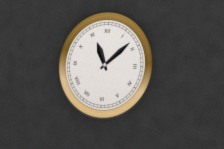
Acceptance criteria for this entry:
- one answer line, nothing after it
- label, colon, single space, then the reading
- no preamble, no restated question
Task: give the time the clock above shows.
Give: 11:08
